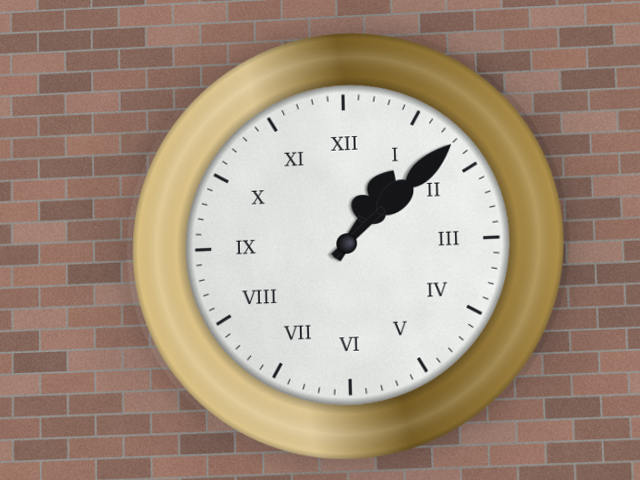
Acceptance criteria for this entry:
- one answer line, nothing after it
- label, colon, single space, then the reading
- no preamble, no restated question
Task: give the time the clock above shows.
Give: 1:08
